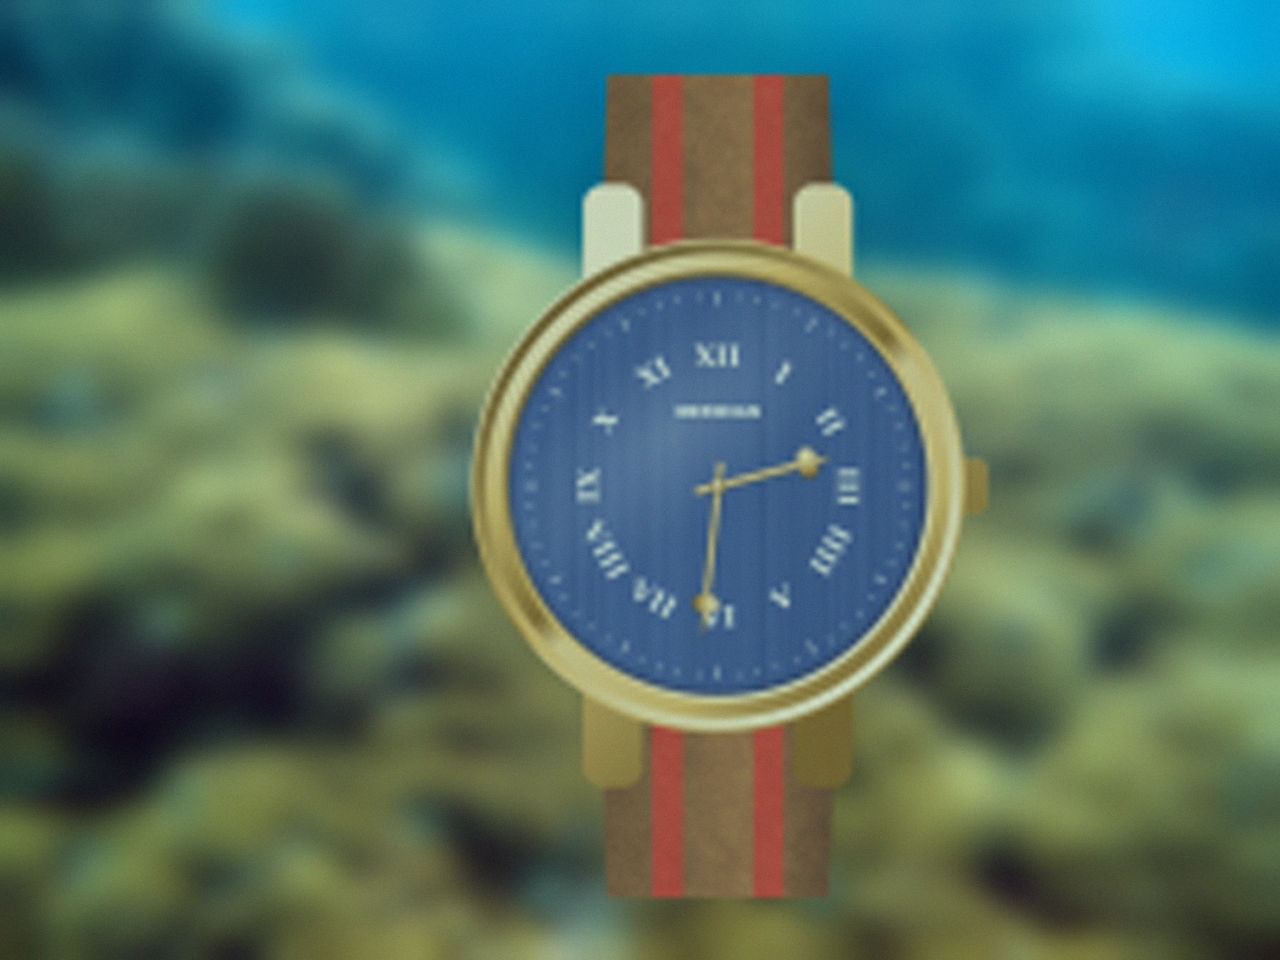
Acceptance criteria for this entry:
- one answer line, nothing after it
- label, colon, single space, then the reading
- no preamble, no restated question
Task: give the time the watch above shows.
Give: 2:31
